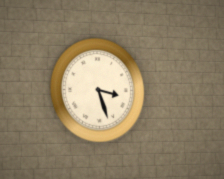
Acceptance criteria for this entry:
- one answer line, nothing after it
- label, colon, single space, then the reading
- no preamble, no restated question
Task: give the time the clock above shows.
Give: 3:27
